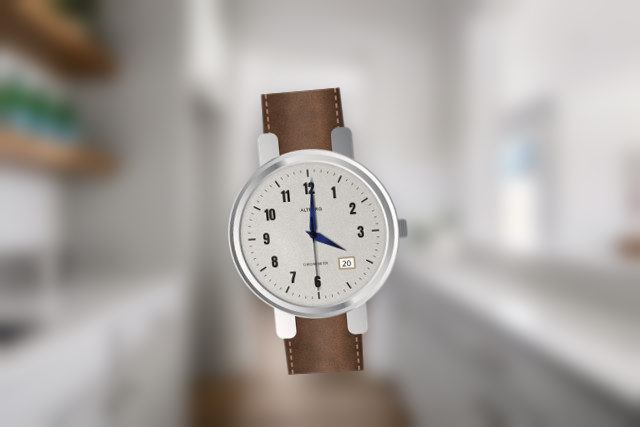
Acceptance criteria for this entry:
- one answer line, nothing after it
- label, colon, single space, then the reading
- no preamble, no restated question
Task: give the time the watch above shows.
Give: 4:00:30
